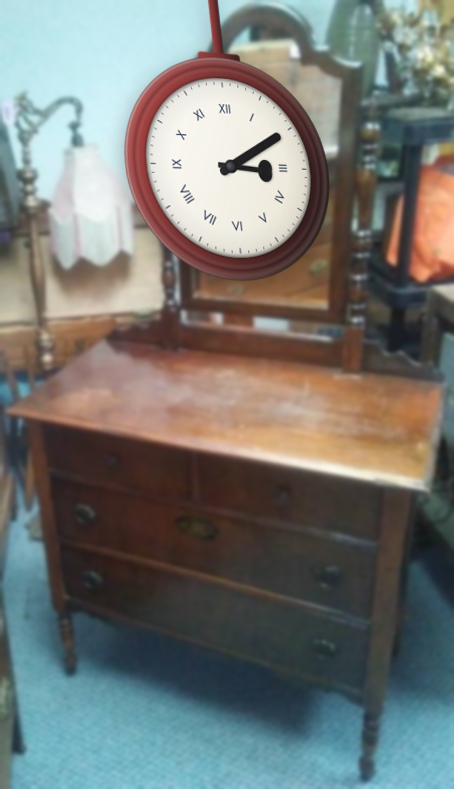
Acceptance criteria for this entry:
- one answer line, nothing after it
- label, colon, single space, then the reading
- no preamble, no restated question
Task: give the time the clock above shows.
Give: 3:10
